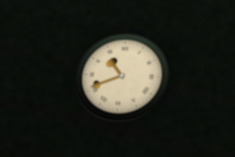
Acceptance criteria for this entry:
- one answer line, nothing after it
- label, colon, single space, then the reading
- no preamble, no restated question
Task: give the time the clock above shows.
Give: 10:41
